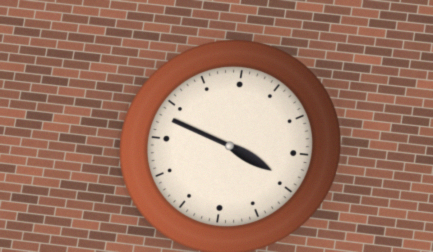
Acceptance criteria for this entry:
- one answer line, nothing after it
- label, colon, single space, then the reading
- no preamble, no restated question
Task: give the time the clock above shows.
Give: 3:48
